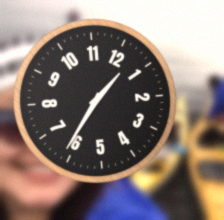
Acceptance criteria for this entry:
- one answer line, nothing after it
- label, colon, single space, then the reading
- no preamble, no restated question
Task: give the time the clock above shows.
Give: 12:31
